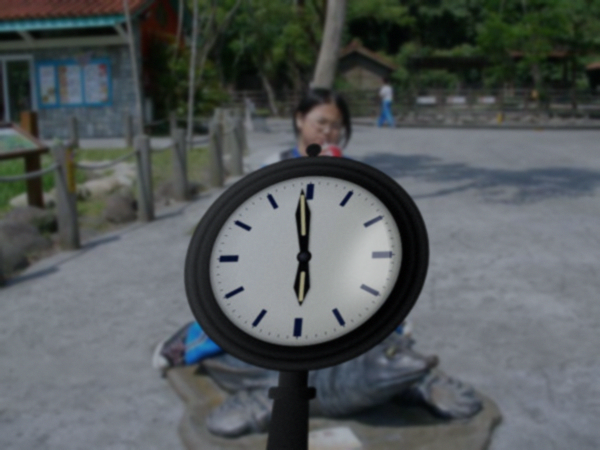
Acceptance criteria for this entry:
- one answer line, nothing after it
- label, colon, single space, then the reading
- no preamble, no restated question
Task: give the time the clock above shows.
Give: 5:59
